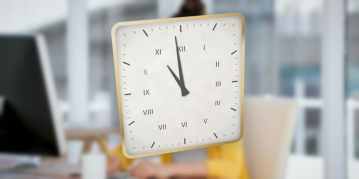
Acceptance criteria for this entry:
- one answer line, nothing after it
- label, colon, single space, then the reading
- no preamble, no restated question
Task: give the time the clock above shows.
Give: 10:59
